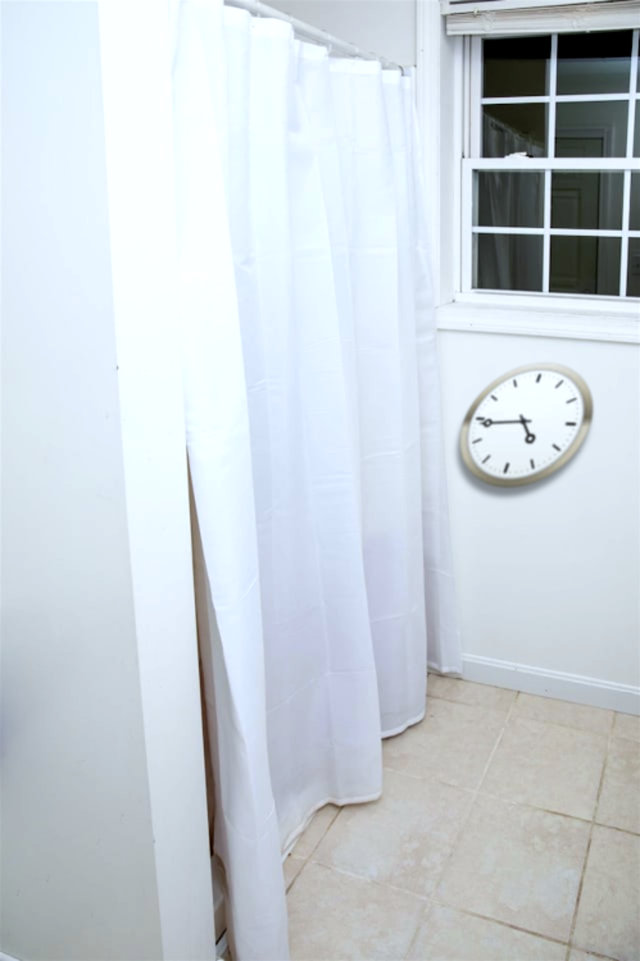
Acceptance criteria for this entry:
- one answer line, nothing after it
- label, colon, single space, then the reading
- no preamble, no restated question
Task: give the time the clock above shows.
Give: 4:44
